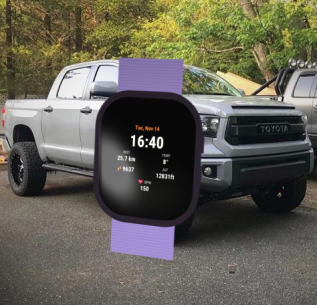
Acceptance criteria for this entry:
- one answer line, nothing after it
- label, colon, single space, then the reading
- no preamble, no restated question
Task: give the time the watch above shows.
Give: 16:40
